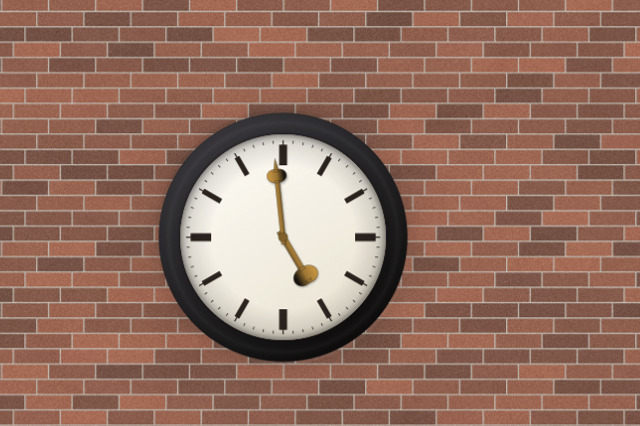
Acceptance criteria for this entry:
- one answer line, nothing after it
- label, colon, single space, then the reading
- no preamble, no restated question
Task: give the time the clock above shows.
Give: 4:59
